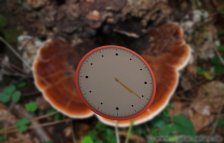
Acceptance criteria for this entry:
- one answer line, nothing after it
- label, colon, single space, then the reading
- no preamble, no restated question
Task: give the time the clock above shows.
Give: 4:21
